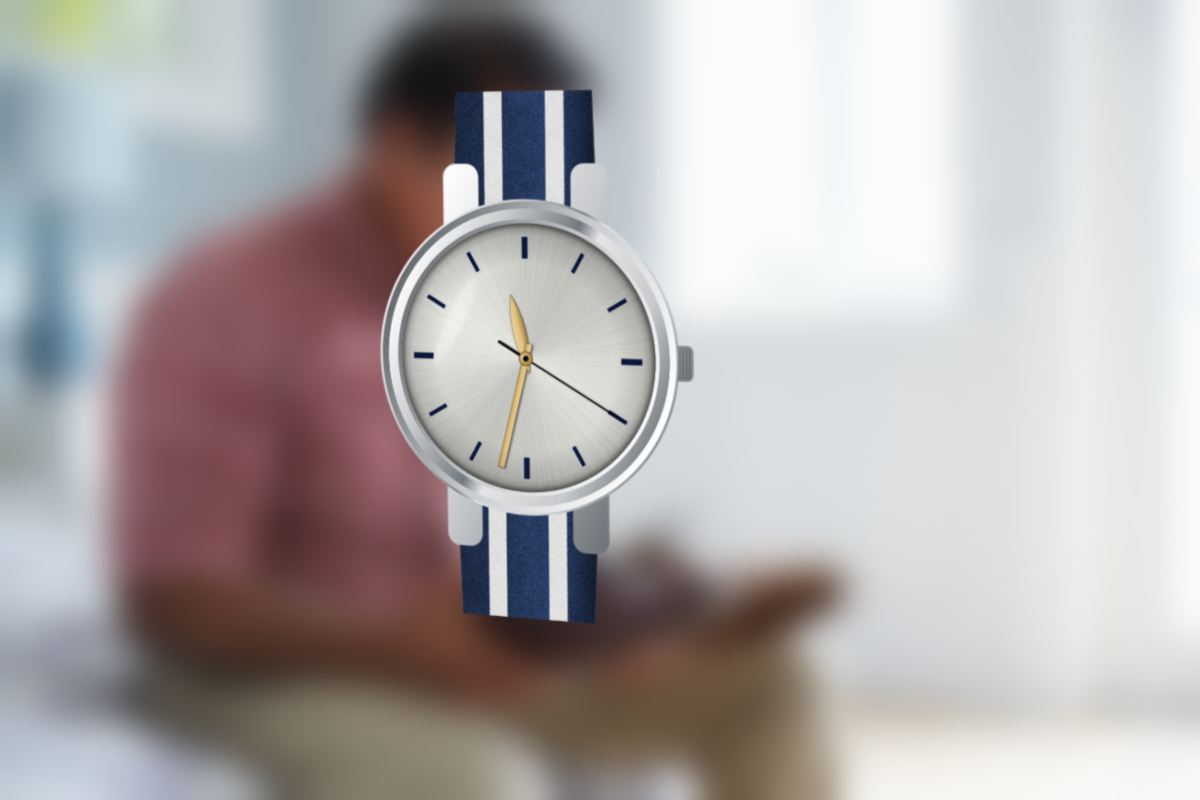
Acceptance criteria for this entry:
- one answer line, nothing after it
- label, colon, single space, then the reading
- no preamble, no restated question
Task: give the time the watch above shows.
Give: 11:32:20
